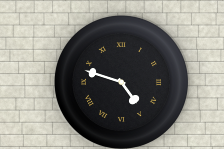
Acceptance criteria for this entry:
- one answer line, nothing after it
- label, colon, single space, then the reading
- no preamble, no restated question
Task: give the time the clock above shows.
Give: 4:48
